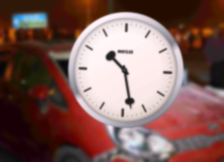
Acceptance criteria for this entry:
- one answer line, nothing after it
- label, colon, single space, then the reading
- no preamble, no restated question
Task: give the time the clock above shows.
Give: 10:28
